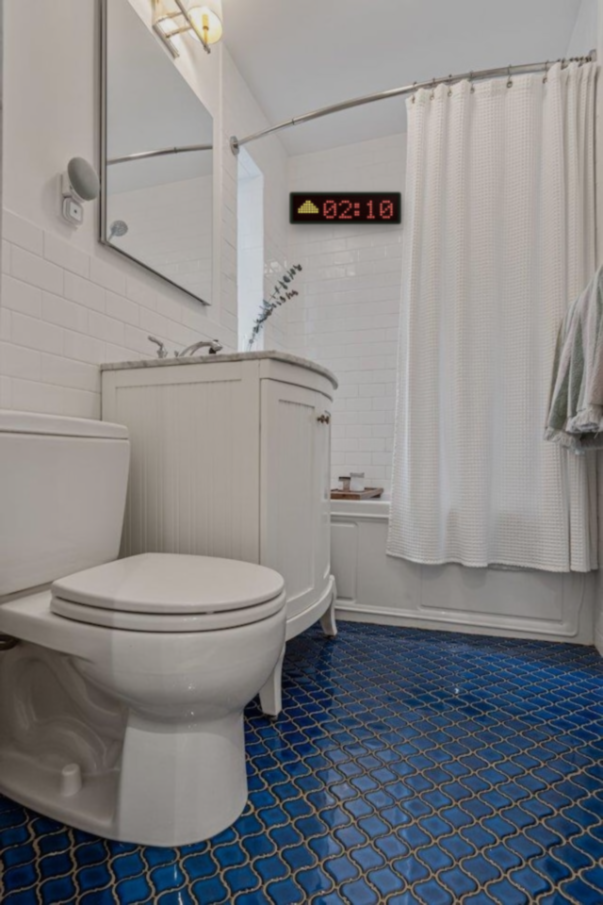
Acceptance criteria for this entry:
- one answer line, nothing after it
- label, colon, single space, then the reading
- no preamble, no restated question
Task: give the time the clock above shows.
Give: 2:10
